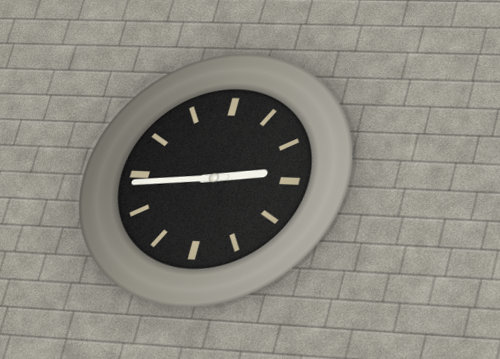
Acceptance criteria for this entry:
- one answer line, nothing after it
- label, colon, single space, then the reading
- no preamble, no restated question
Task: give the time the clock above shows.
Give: 2:44
